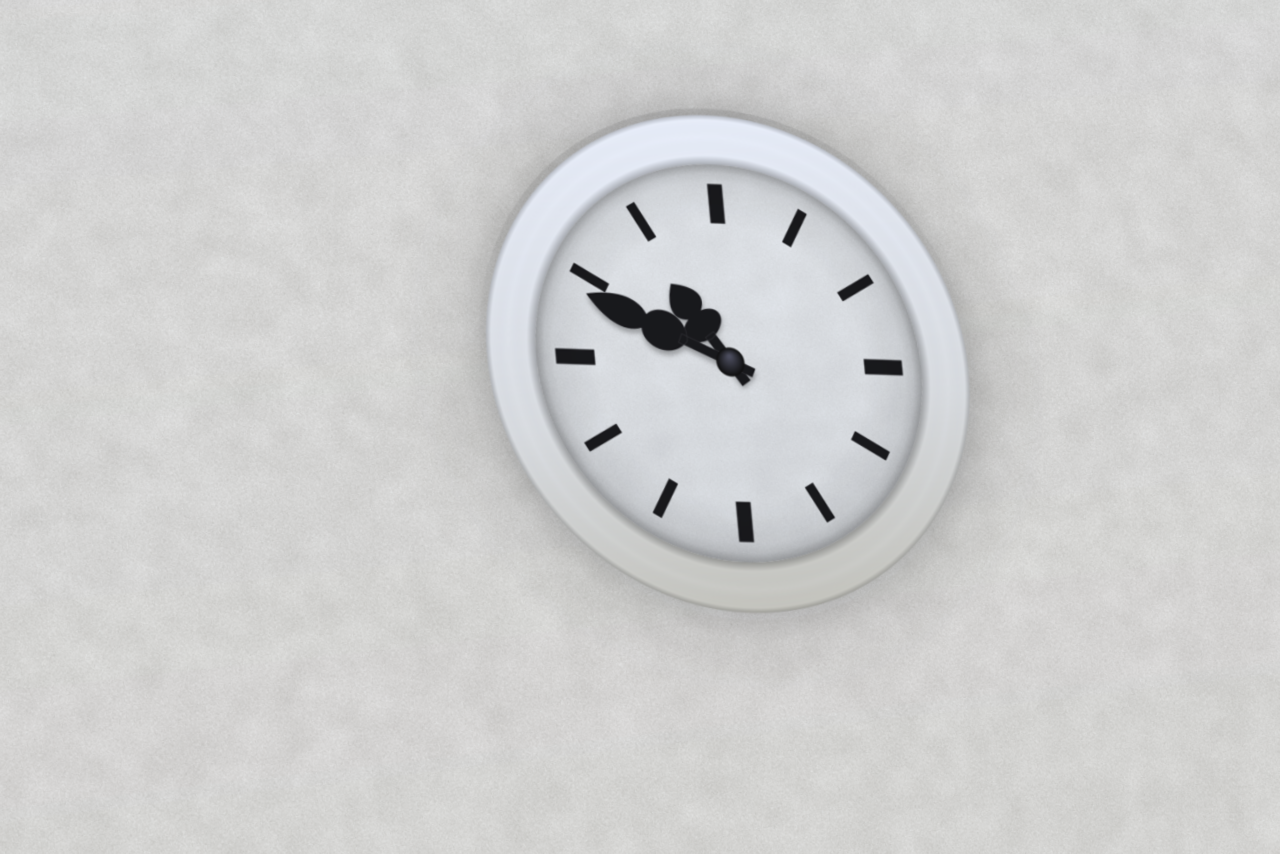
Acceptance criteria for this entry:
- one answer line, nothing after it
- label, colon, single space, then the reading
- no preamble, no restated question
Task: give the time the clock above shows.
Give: 10:49
